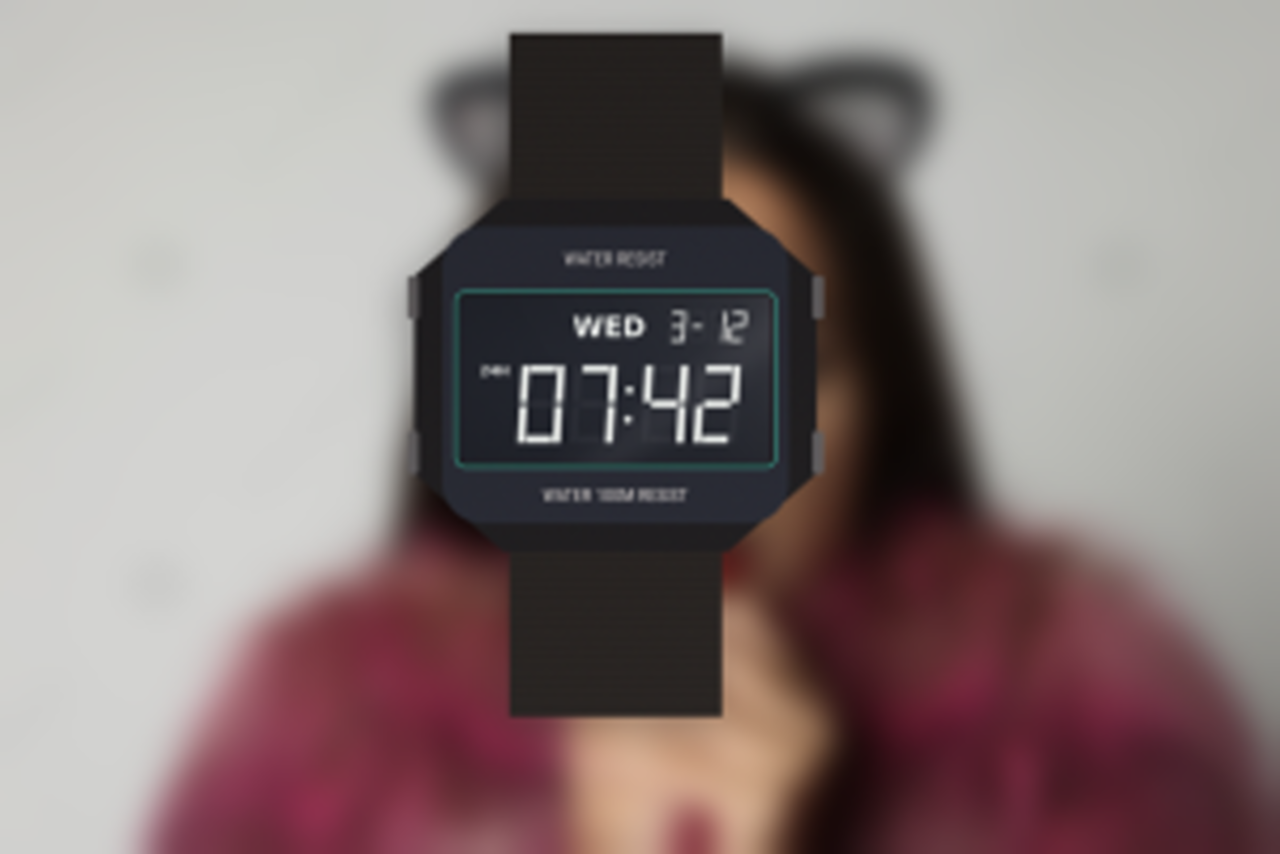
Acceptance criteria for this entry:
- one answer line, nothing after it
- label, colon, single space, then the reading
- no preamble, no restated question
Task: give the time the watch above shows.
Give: 7:42
